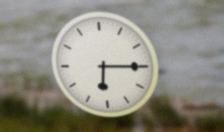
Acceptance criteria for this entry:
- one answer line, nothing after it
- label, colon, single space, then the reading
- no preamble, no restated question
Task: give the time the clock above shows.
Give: 6:15
